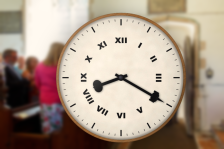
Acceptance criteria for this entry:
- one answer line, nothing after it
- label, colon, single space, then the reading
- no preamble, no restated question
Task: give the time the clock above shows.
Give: 8:20
